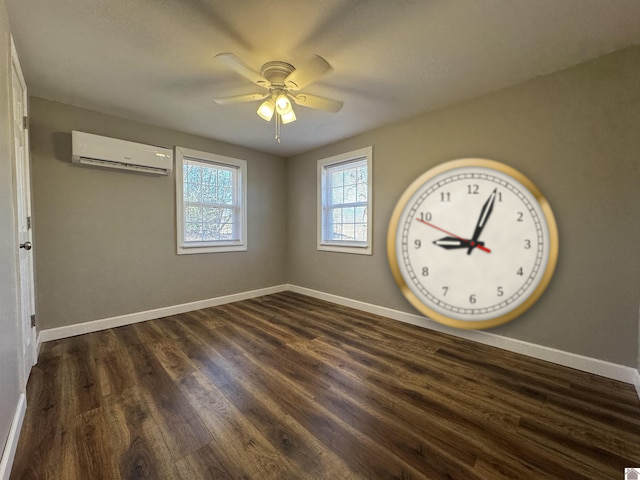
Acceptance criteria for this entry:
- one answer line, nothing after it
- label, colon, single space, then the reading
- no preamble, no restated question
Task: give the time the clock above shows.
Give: 9:03:49
